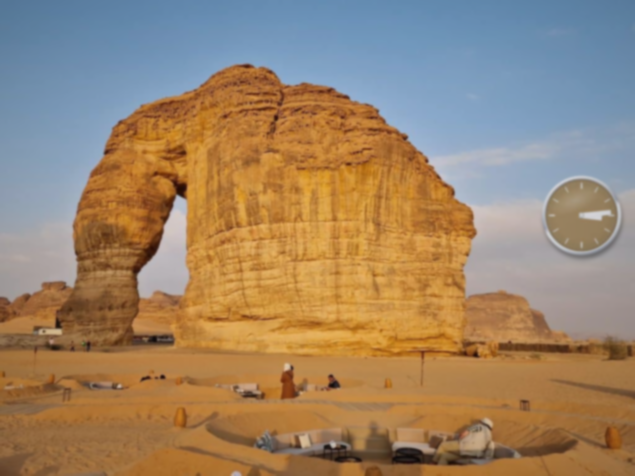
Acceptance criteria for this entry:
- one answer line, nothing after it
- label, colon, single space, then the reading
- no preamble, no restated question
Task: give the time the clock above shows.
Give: 3:14
